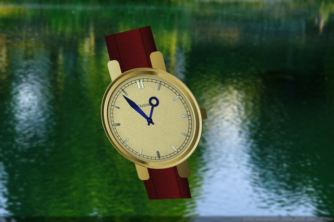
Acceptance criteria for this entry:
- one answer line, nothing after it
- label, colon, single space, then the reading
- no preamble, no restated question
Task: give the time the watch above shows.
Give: 12:54
